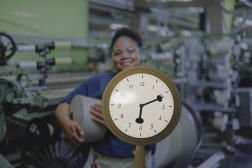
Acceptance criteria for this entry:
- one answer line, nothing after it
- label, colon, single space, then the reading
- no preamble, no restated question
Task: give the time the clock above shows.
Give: 6:11
